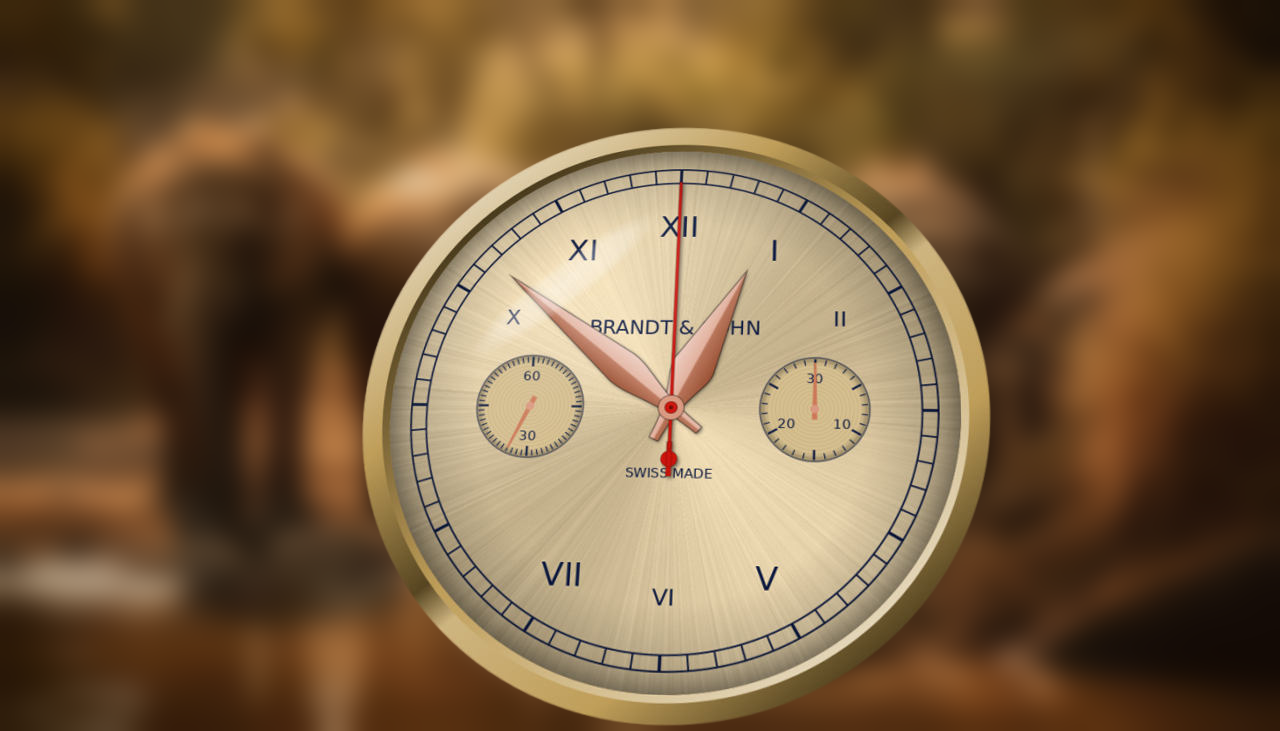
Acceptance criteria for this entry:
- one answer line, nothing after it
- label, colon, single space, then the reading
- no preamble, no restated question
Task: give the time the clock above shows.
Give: 12:51:34
